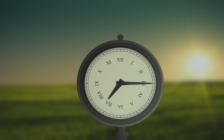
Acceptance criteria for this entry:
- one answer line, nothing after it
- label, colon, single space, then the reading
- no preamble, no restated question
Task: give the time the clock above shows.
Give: 7:15
